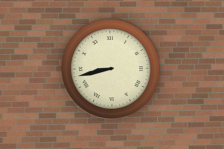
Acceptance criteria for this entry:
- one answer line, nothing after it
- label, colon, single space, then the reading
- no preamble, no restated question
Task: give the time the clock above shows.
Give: 8:43
